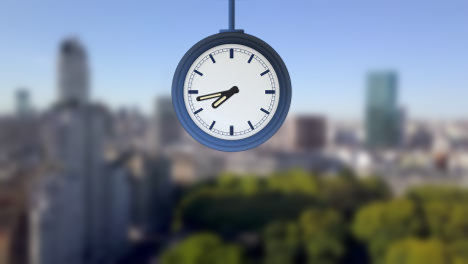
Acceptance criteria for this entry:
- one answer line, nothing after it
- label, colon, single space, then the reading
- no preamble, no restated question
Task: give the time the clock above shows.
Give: 7:43
